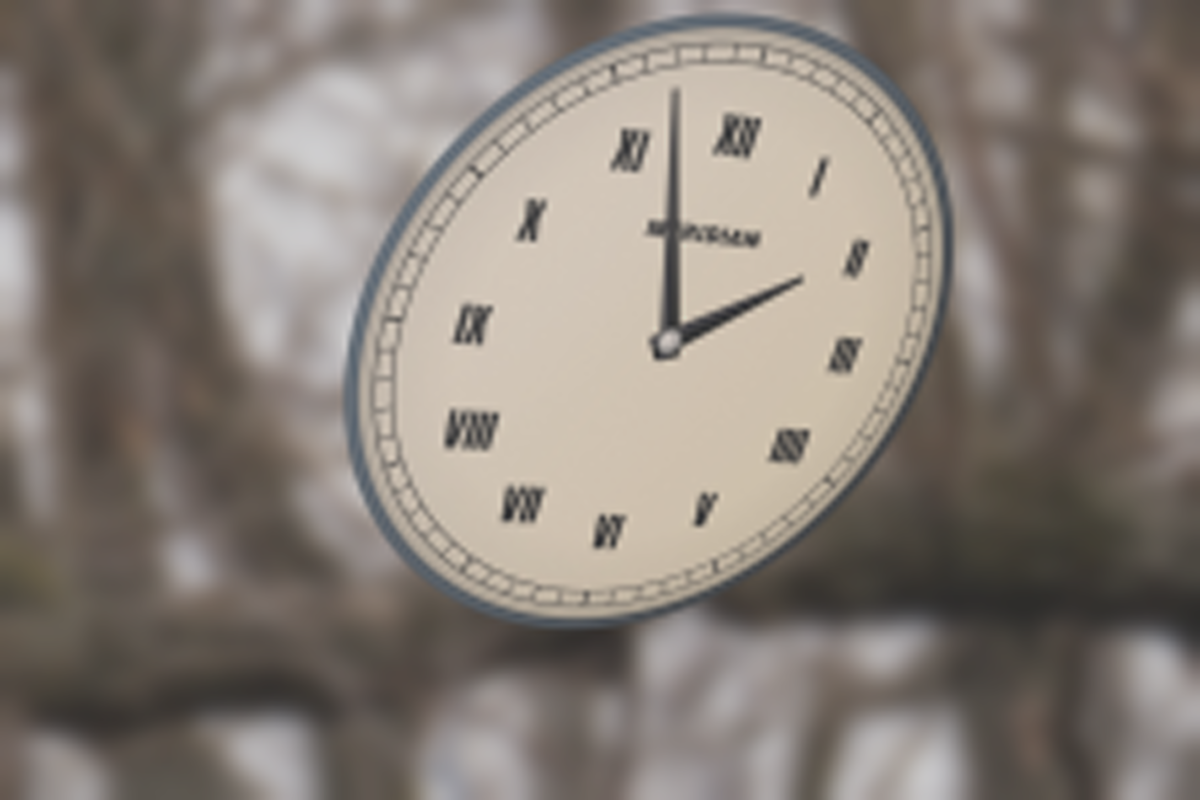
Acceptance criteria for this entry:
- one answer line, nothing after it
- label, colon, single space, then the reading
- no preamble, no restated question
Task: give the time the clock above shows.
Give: 1:57
